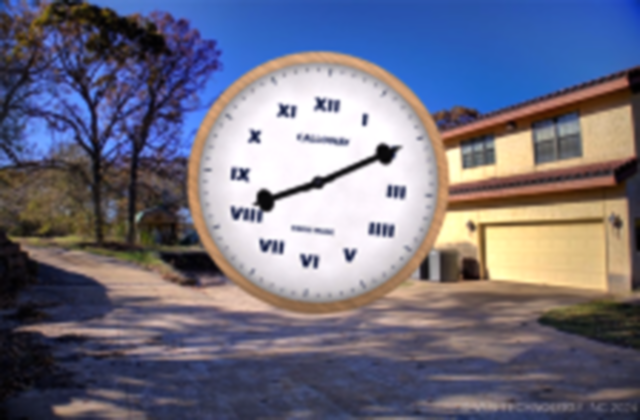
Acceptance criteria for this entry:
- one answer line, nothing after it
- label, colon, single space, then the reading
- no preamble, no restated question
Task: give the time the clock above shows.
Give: 8:10
